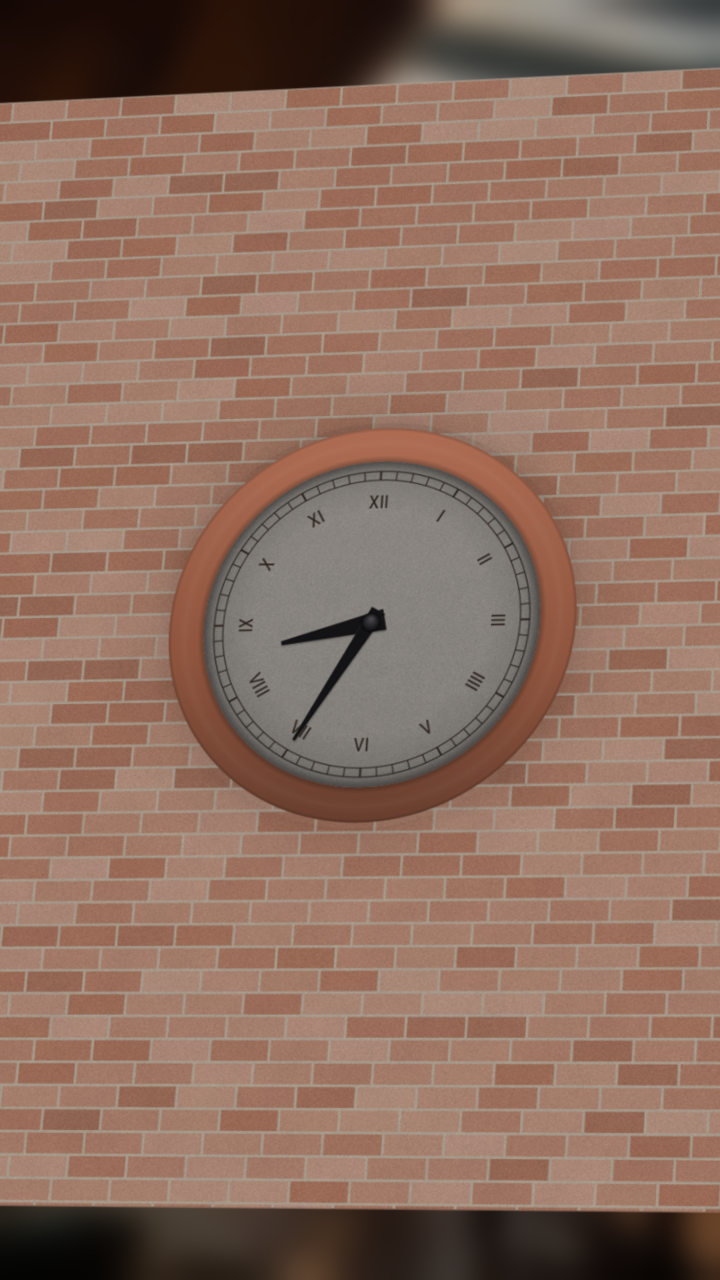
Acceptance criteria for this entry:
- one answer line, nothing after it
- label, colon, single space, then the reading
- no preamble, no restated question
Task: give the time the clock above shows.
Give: 8:35
